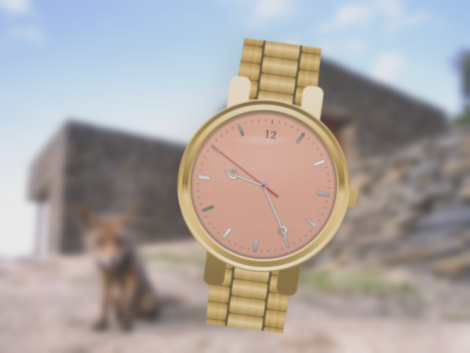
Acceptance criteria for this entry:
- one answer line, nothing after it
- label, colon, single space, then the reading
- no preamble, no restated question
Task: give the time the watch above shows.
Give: 9:24:50
